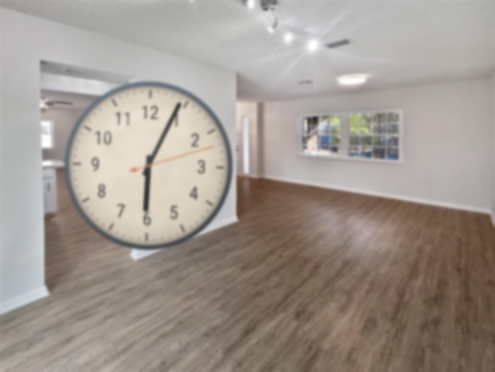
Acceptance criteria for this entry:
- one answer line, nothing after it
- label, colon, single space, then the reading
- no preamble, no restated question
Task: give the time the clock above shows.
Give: 6:04:12
